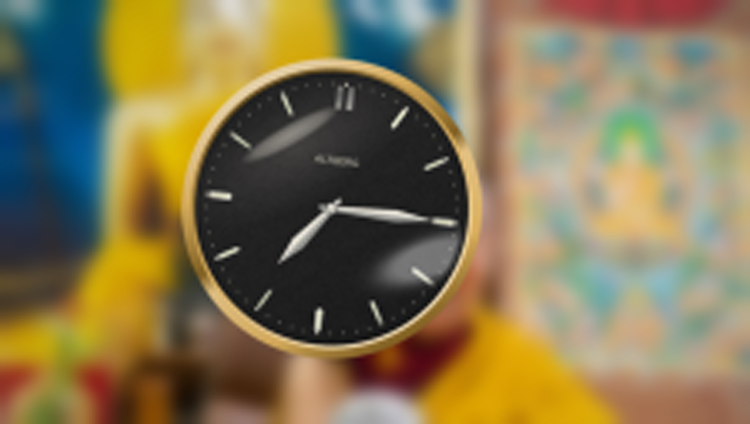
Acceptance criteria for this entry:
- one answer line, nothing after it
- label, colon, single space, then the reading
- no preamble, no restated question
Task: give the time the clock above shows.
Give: 7:15
